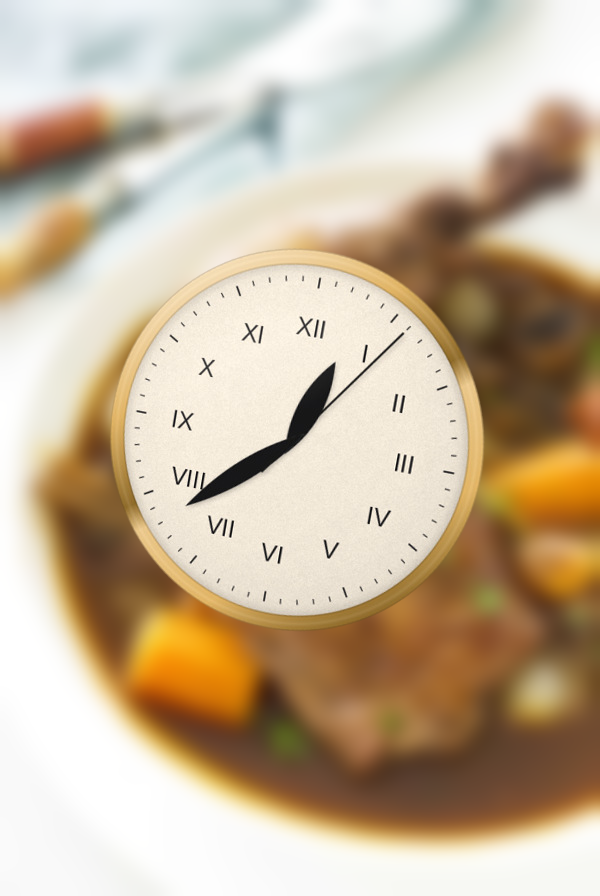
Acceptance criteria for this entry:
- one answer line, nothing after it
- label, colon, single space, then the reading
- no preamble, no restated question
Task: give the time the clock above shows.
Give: 12:38:06
